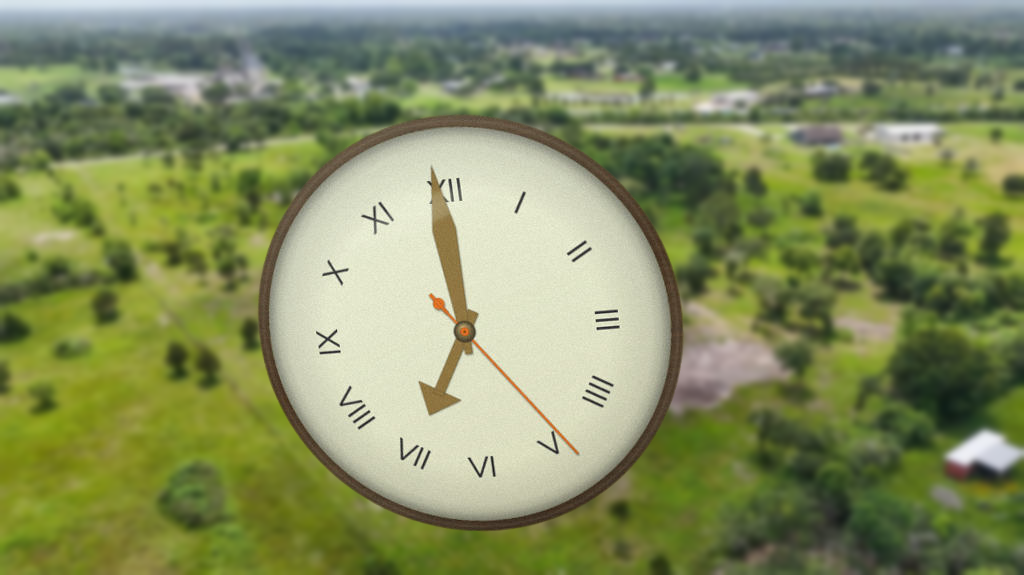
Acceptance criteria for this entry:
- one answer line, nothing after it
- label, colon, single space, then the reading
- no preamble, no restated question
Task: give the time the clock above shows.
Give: 6:59:24
